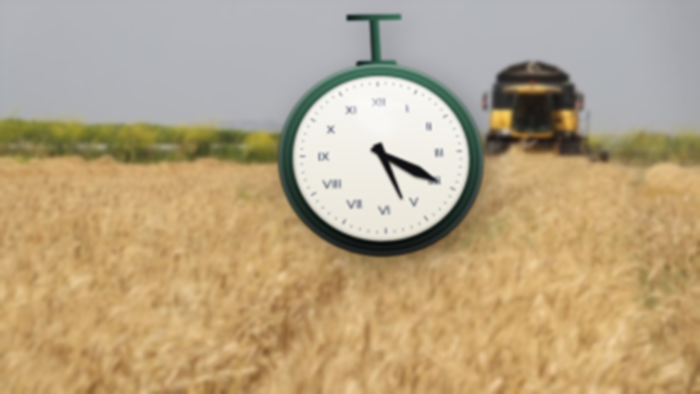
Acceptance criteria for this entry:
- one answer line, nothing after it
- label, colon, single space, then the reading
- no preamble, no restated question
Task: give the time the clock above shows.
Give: 5:20
